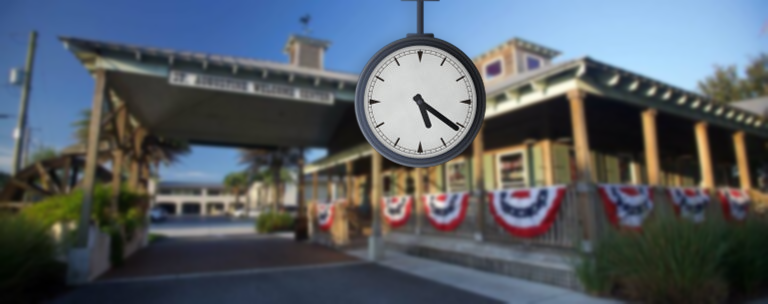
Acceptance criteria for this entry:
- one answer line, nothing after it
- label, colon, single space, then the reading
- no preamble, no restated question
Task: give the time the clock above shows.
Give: 5:21
